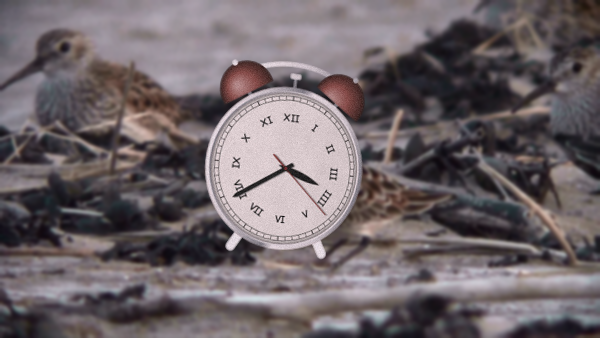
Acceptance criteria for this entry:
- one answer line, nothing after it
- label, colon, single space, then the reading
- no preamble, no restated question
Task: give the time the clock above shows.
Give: 3:39:22
